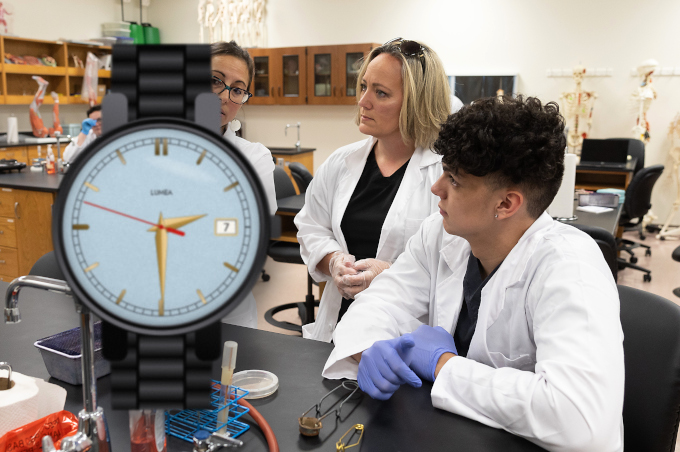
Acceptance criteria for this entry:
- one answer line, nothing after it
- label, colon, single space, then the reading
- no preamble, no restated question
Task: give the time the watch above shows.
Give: 2:29:48
